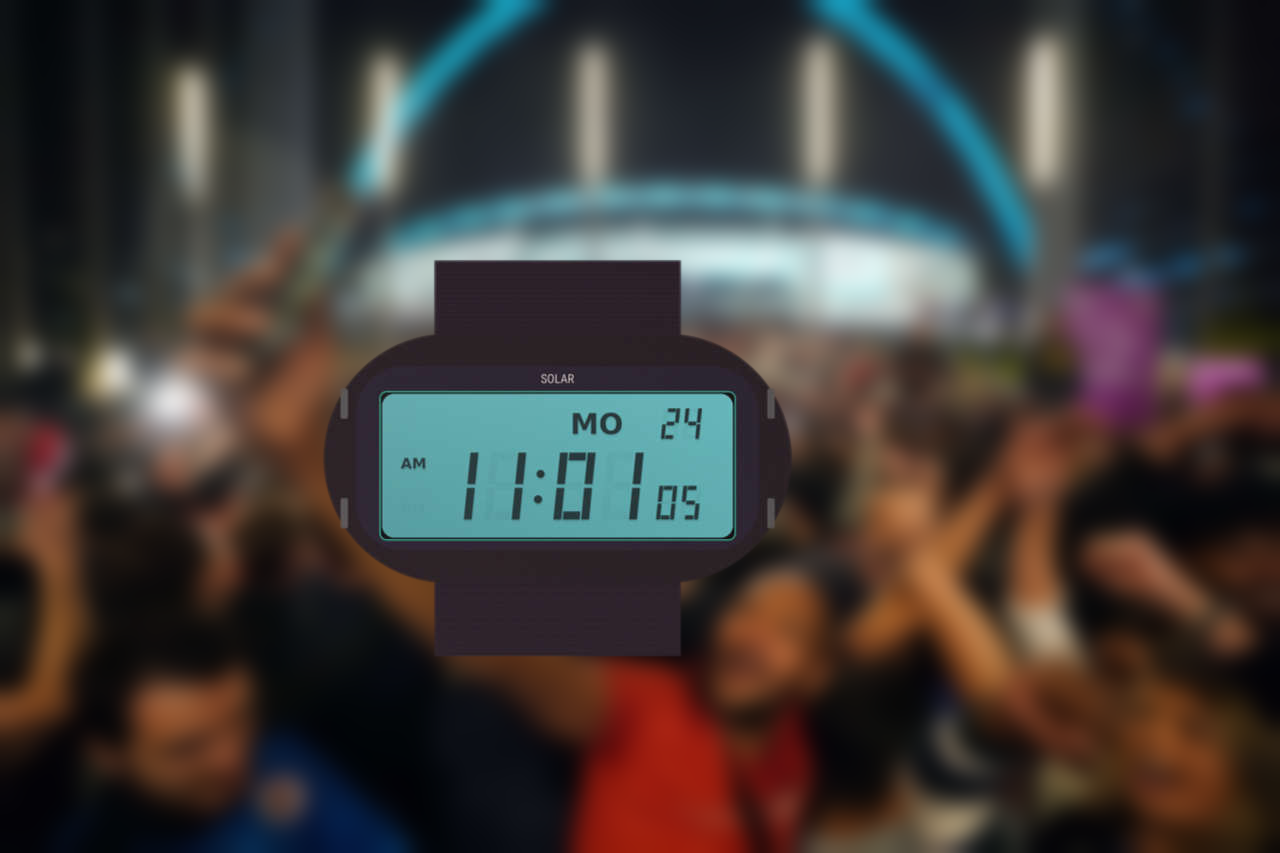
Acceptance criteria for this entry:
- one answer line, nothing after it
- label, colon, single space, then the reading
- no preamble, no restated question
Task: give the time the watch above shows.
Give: 11:01:05
